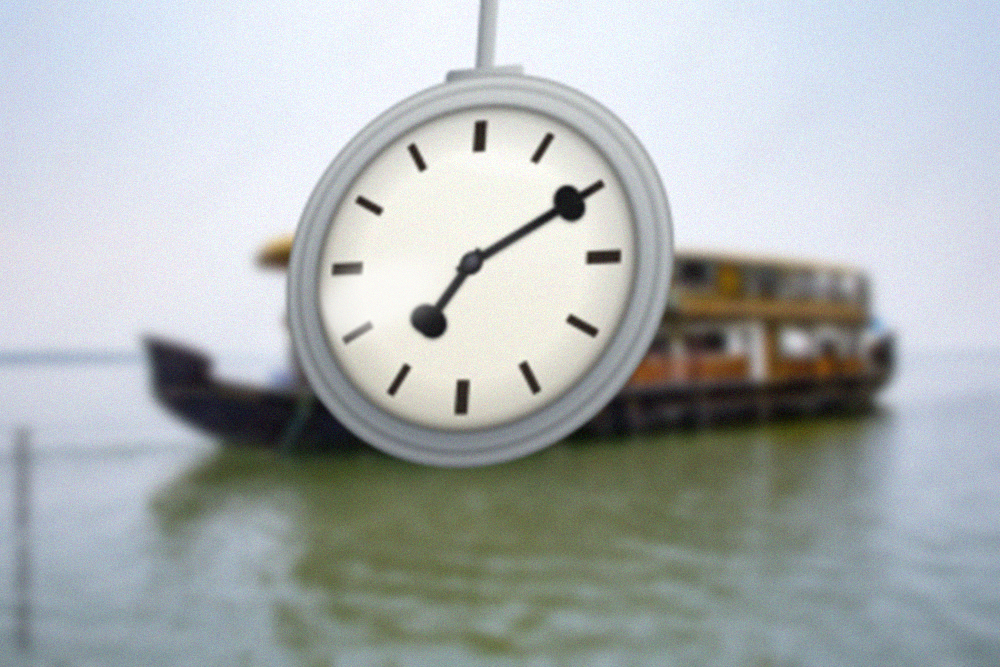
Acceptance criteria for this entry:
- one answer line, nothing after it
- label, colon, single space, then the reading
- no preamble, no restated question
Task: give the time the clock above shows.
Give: 7:10
